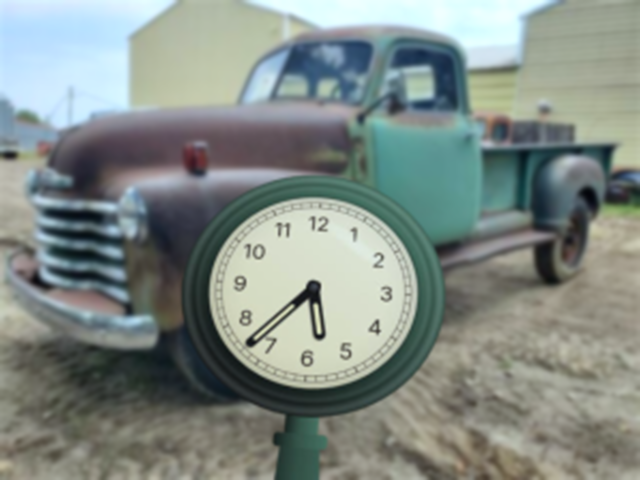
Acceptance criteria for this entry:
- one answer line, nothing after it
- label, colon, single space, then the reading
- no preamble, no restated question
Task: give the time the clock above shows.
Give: 5:37
